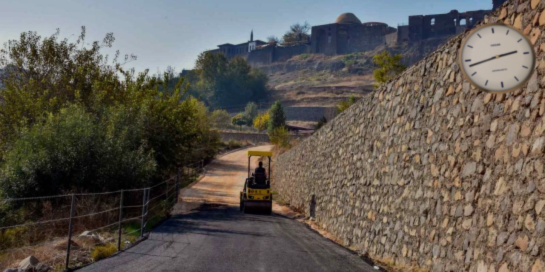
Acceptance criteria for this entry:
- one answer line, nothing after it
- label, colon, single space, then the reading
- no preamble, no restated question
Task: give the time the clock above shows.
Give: 2:43
